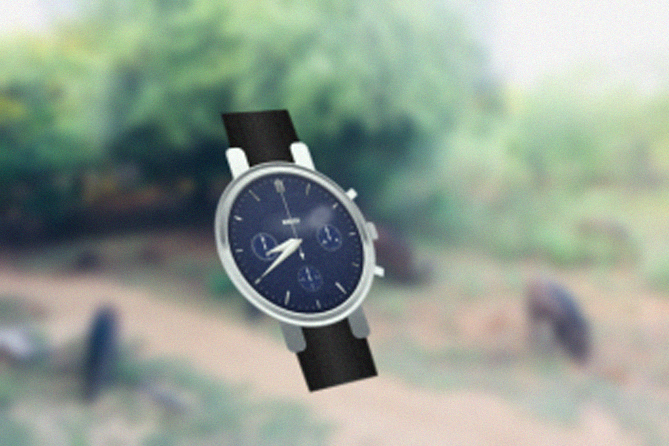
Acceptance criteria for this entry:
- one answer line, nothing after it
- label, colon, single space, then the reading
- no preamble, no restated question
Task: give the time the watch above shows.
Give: 8:40
